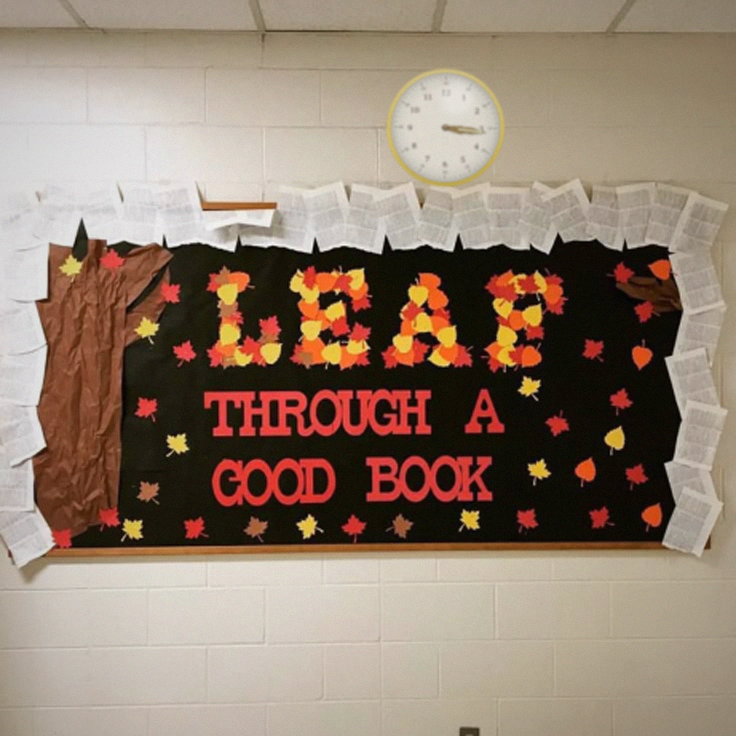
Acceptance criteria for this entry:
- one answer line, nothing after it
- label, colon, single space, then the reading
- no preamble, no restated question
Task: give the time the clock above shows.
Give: 3:16
